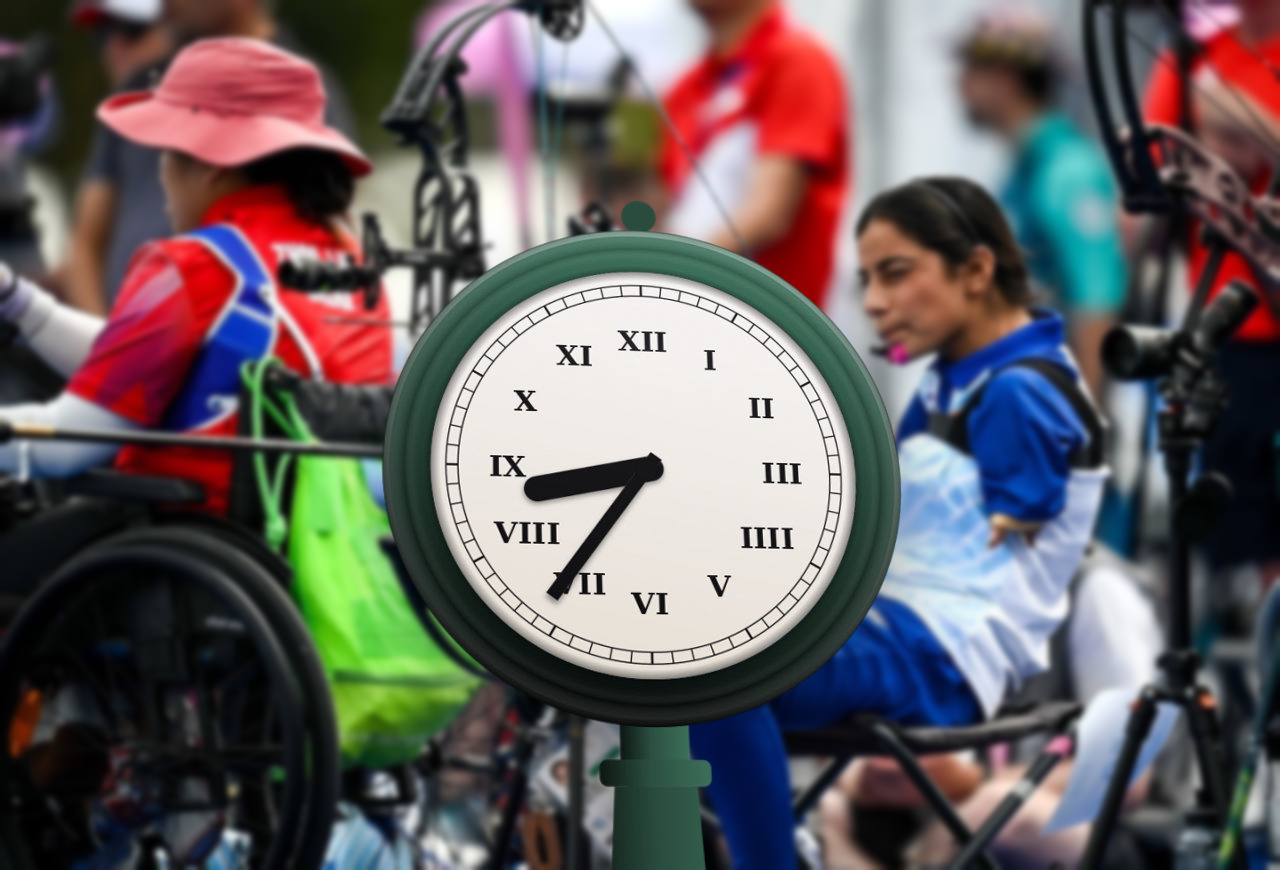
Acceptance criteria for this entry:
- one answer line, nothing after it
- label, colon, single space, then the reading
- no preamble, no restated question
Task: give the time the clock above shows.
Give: 8:36
